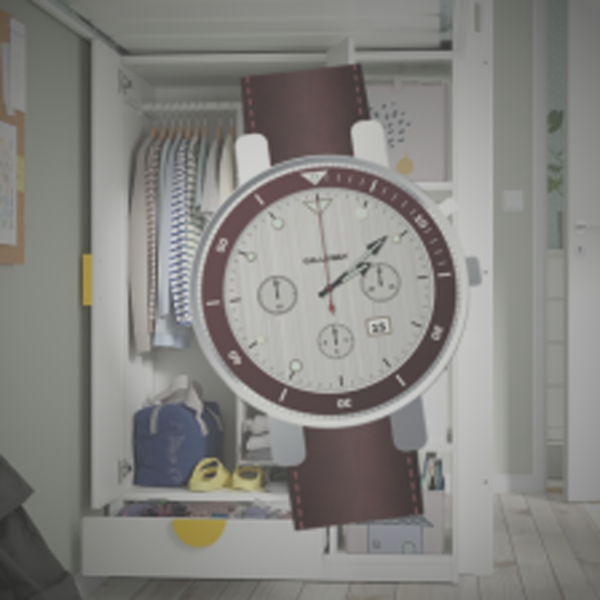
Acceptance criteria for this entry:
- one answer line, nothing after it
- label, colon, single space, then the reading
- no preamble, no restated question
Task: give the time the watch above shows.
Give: 2:09
